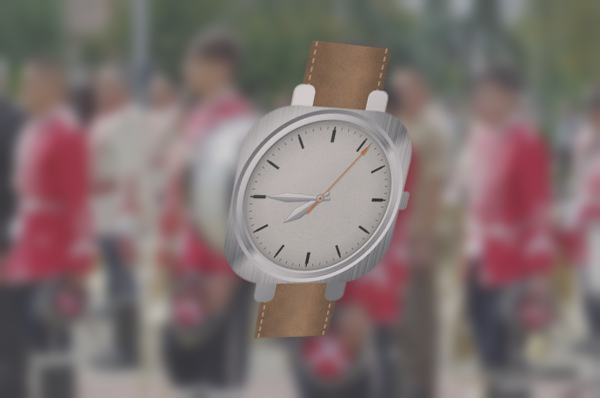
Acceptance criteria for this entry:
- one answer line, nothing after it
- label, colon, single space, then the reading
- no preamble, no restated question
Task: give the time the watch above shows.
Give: 7:45:06
